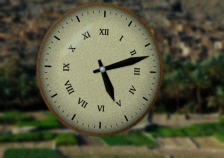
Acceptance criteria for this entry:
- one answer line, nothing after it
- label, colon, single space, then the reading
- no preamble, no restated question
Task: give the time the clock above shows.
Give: 5:12
